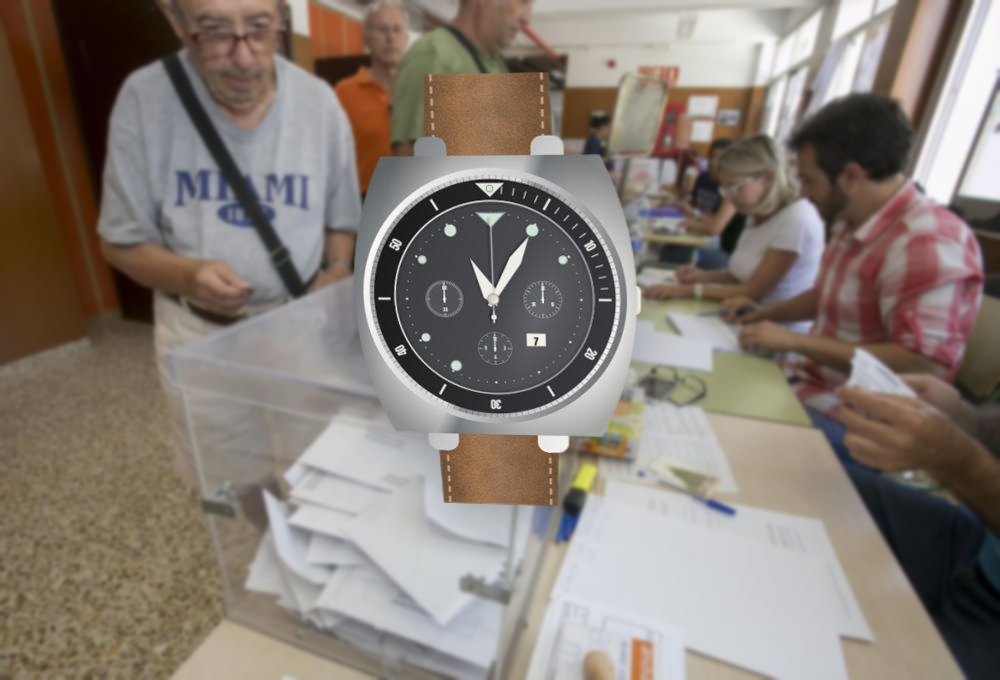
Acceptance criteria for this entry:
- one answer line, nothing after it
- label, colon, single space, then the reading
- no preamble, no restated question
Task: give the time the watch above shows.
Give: 11:05
